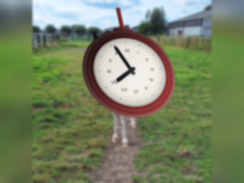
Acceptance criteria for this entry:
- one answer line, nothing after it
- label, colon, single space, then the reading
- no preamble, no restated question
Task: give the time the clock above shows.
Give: 7:56
